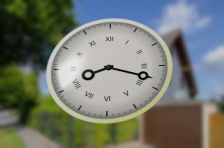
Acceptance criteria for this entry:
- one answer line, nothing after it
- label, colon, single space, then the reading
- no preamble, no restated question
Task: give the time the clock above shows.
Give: 8:18
